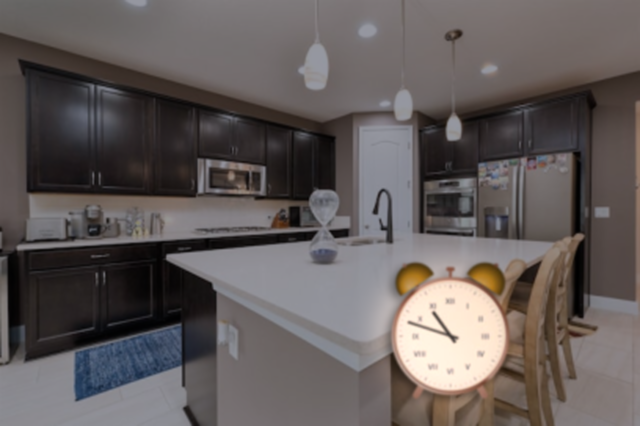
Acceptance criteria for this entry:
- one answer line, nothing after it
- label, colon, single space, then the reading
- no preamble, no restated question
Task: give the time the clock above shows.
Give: 10:48
